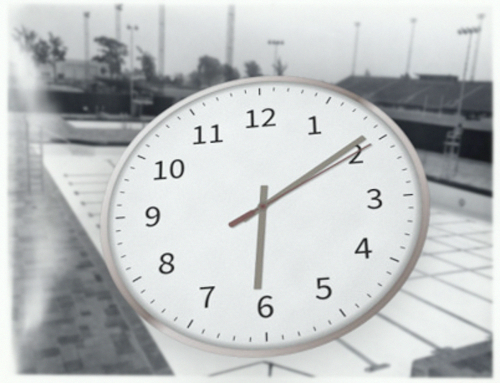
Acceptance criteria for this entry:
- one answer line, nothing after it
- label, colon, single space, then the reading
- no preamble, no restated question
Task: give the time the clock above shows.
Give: 6:09:10
